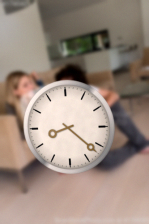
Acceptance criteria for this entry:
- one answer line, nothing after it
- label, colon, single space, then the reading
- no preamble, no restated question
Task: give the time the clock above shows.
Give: 8:22
